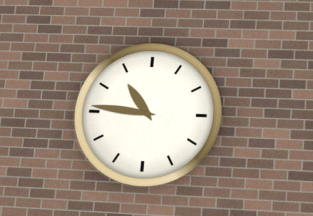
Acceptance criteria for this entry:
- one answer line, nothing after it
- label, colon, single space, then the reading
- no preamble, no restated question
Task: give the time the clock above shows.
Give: 10:46
